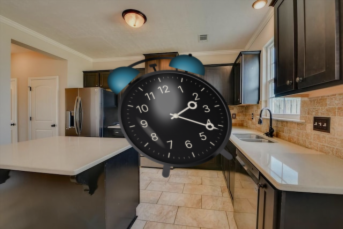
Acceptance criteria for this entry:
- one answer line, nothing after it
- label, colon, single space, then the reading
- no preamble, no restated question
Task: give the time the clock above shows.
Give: 2:21
